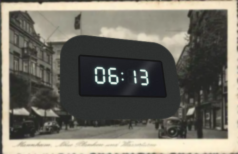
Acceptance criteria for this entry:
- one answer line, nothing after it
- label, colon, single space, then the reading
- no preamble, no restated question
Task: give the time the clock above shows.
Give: 6:13
